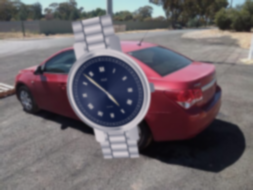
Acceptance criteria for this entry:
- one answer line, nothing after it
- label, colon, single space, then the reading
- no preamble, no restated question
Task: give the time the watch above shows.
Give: 4:53
